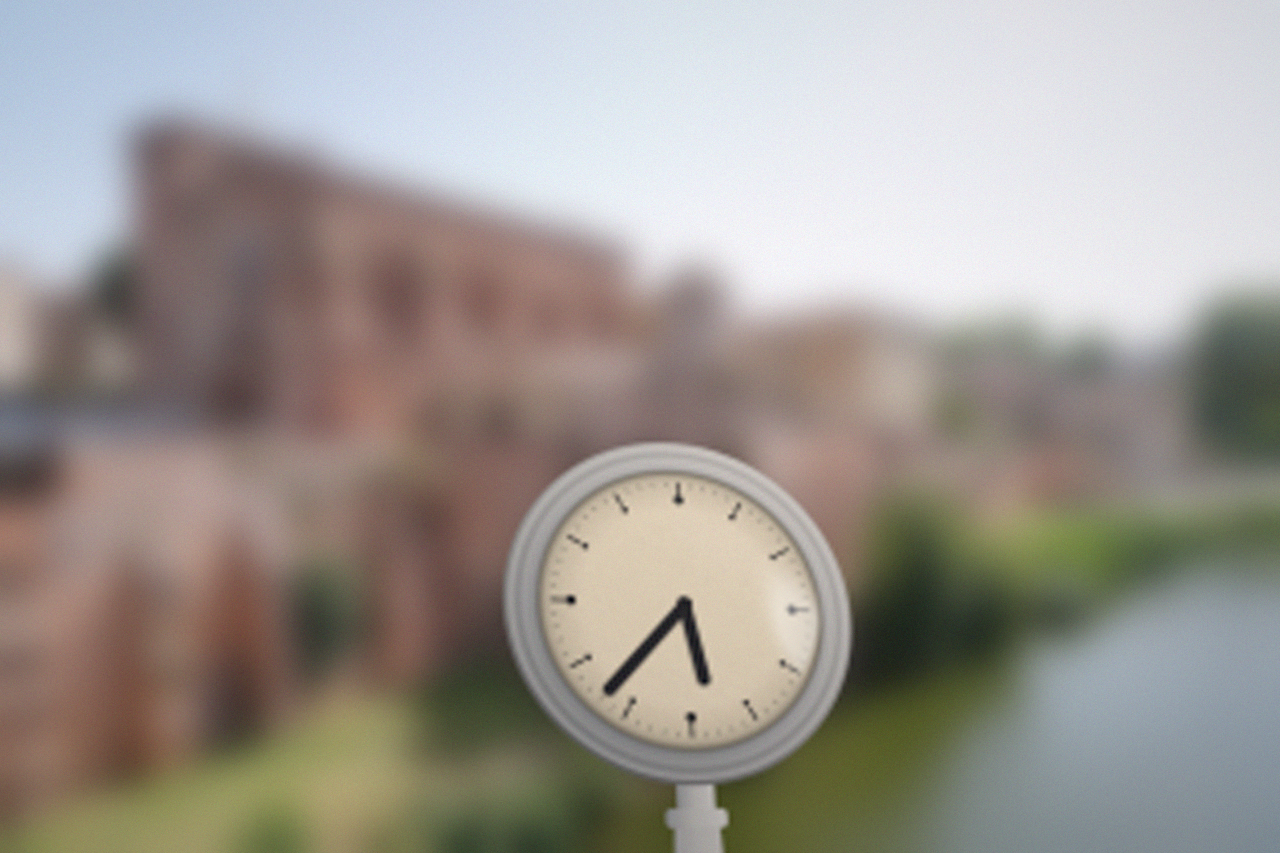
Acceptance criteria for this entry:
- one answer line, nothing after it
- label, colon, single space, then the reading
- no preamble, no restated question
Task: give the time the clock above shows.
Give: 5:37
